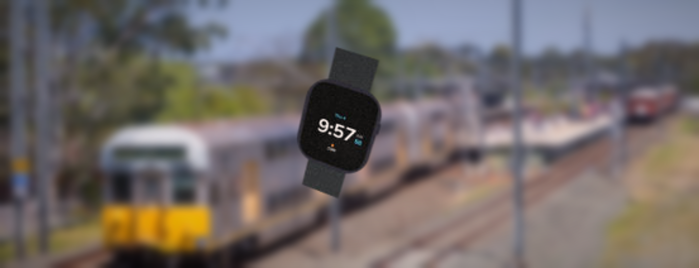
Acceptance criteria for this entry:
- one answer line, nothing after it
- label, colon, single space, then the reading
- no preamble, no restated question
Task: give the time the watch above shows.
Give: 9:57
